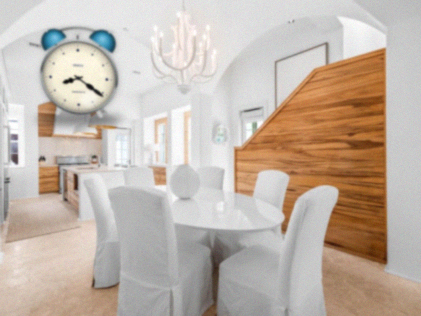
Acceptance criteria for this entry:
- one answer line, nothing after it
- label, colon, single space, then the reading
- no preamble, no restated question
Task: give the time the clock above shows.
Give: 8:21
